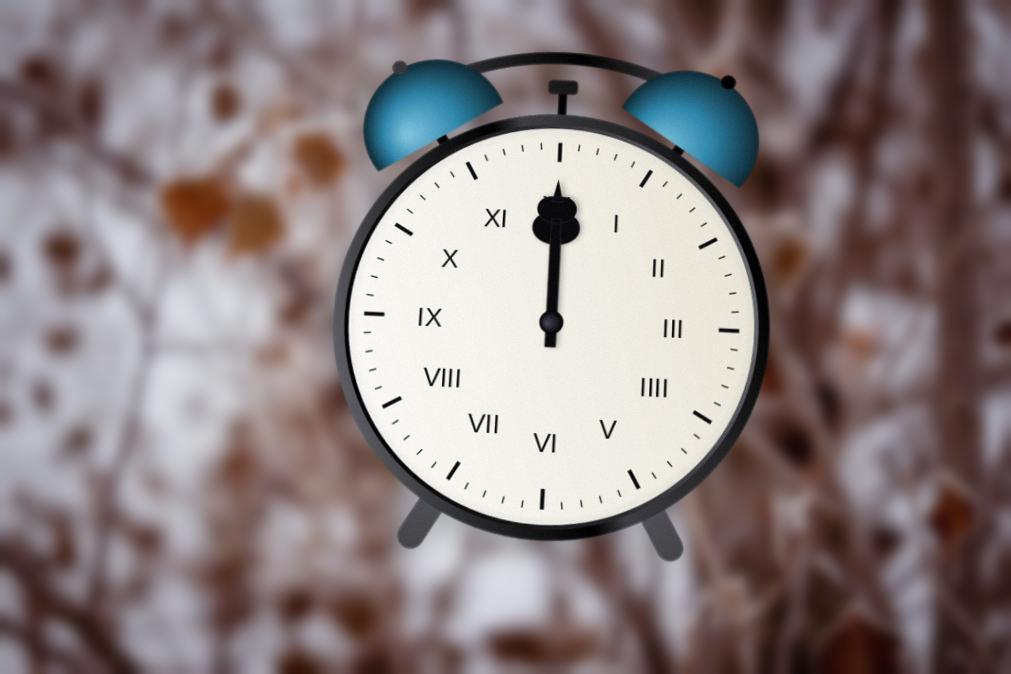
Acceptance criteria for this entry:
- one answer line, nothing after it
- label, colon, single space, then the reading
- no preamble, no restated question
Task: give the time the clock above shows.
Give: 12:00
